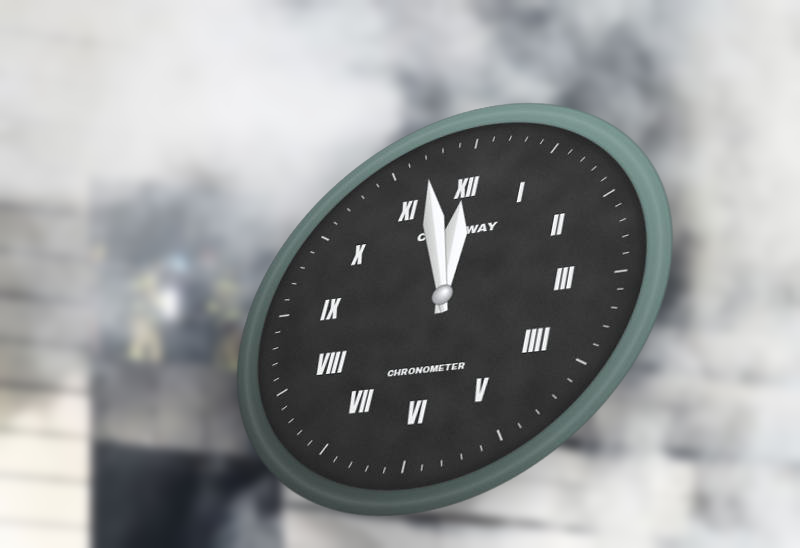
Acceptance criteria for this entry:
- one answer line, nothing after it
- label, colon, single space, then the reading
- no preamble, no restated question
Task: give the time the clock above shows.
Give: 11:57
